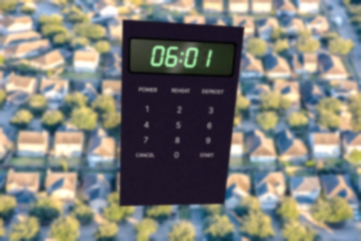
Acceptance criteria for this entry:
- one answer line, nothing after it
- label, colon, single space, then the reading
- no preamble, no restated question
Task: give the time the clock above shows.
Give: 6:01
